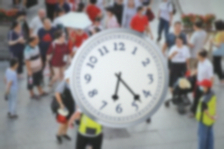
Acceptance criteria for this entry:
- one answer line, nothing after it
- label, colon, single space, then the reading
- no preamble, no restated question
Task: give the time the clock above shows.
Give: 6:23
